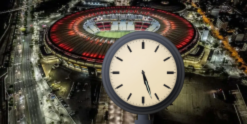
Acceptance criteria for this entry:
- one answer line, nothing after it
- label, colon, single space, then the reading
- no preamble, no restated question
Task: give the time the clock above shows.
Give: 5:27
